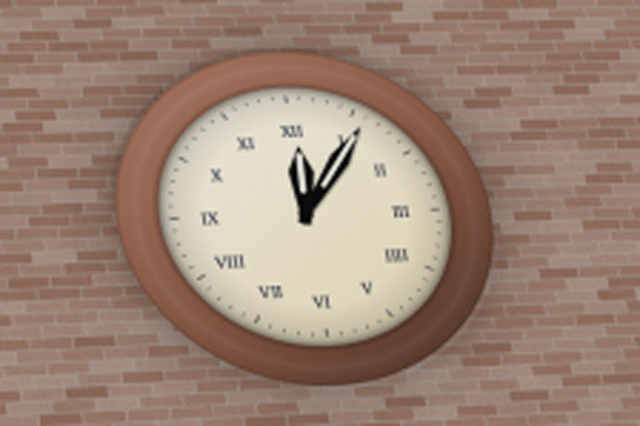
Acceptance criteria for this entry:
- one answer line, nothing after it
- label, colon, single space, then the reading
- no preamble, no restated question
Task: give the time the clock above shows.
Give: 12:06
